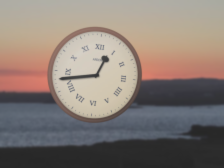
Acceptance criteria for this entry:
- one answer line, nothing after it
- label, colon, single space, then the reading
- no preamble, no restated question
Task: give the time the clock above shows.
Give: 12:43
